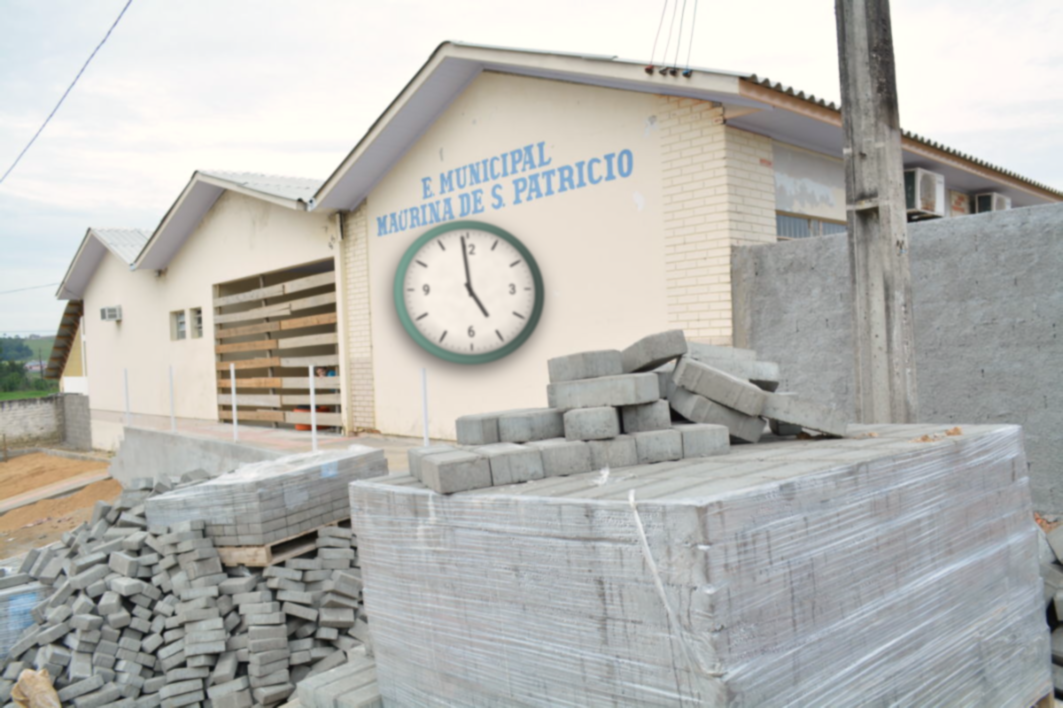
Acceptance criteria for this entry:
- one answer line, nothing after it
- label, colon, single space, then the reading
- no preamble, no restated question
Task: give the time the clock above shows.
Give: 4:59
